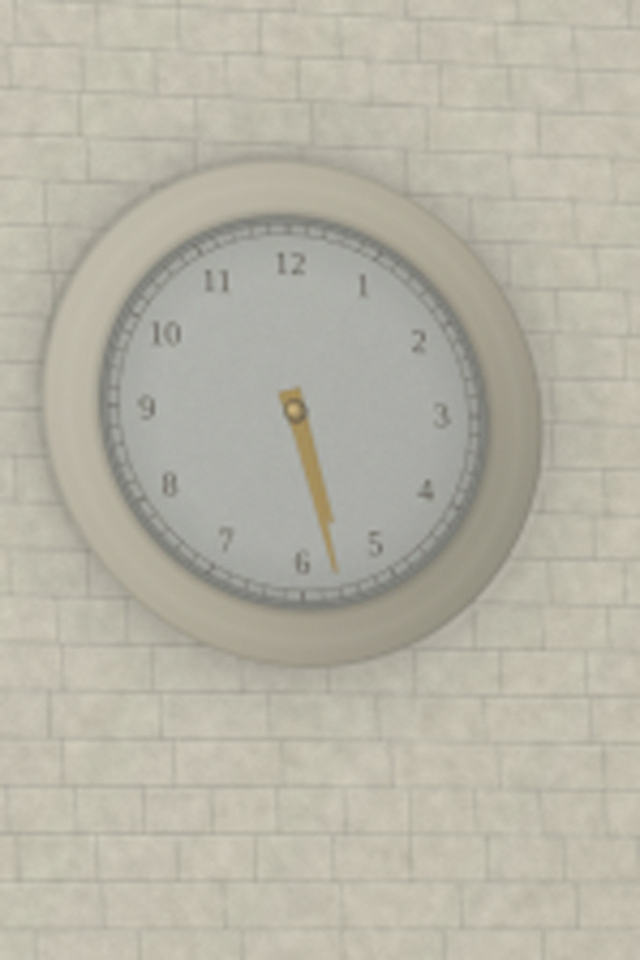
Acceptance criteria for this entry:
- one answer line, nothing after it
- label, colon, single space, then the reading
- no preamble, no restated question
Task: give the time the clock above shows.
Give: 5:28
